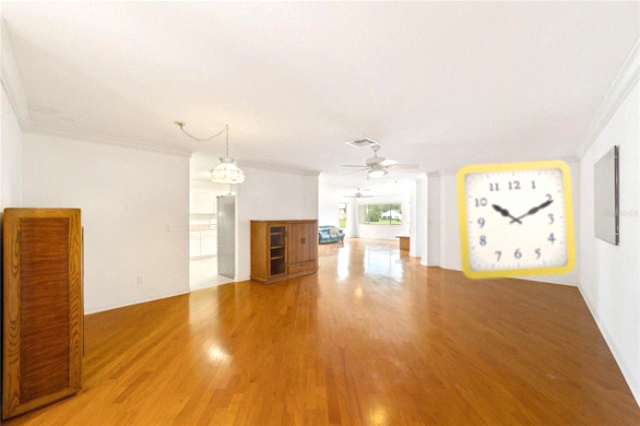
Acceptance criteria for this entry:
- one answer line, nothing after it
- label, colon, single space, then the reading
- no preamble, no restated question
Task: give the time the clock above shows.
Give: 10:11
